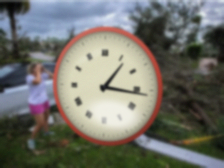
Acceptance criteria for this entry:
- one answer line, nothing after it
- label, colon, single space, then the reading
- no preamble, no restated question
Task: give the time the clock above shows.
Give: 1:16
